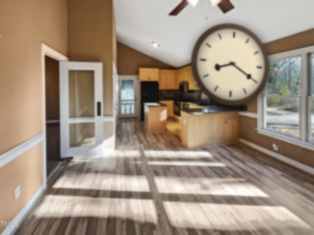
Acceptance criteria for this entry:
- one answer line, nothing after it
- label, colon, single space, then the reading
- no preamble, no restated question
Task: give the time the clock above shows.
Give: 8:20
